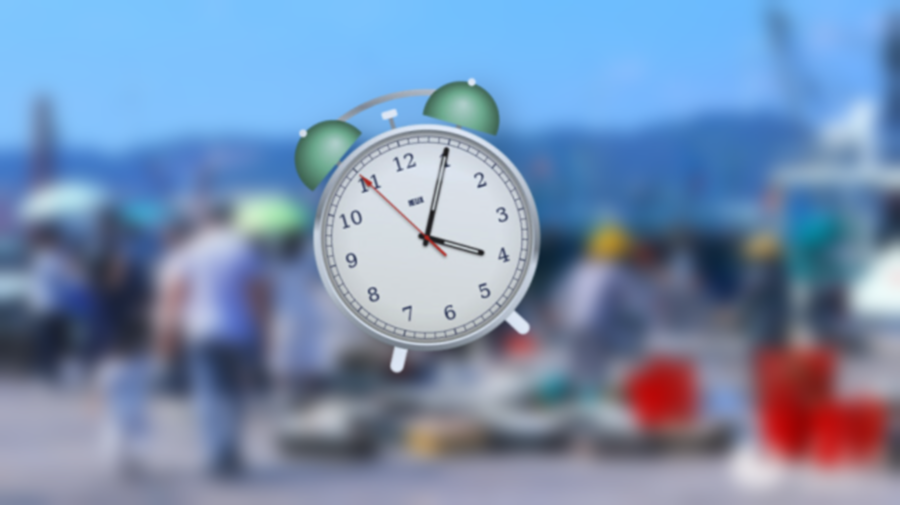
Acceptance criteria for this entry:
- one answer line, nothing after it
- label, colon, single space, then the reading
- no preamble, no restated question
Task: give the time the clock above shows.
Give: 4:04:55
